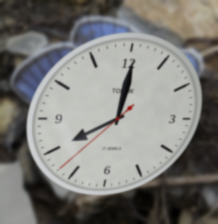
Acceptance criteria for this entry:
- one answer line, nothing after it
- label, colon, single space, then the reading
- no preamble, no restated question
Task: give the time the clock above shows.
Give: 8:00:37
